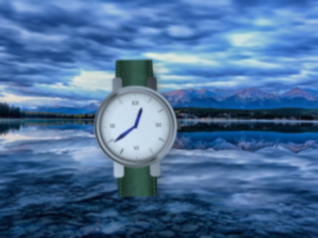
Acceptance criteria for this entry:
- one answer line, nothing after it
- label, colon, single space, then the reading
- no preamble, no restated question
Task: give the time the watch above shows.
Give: 12:39
